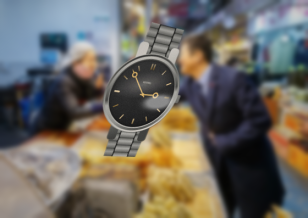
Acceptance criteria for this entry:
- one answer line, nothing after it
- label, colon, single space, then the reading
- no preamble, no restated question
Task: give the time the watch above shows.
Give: 2:53
